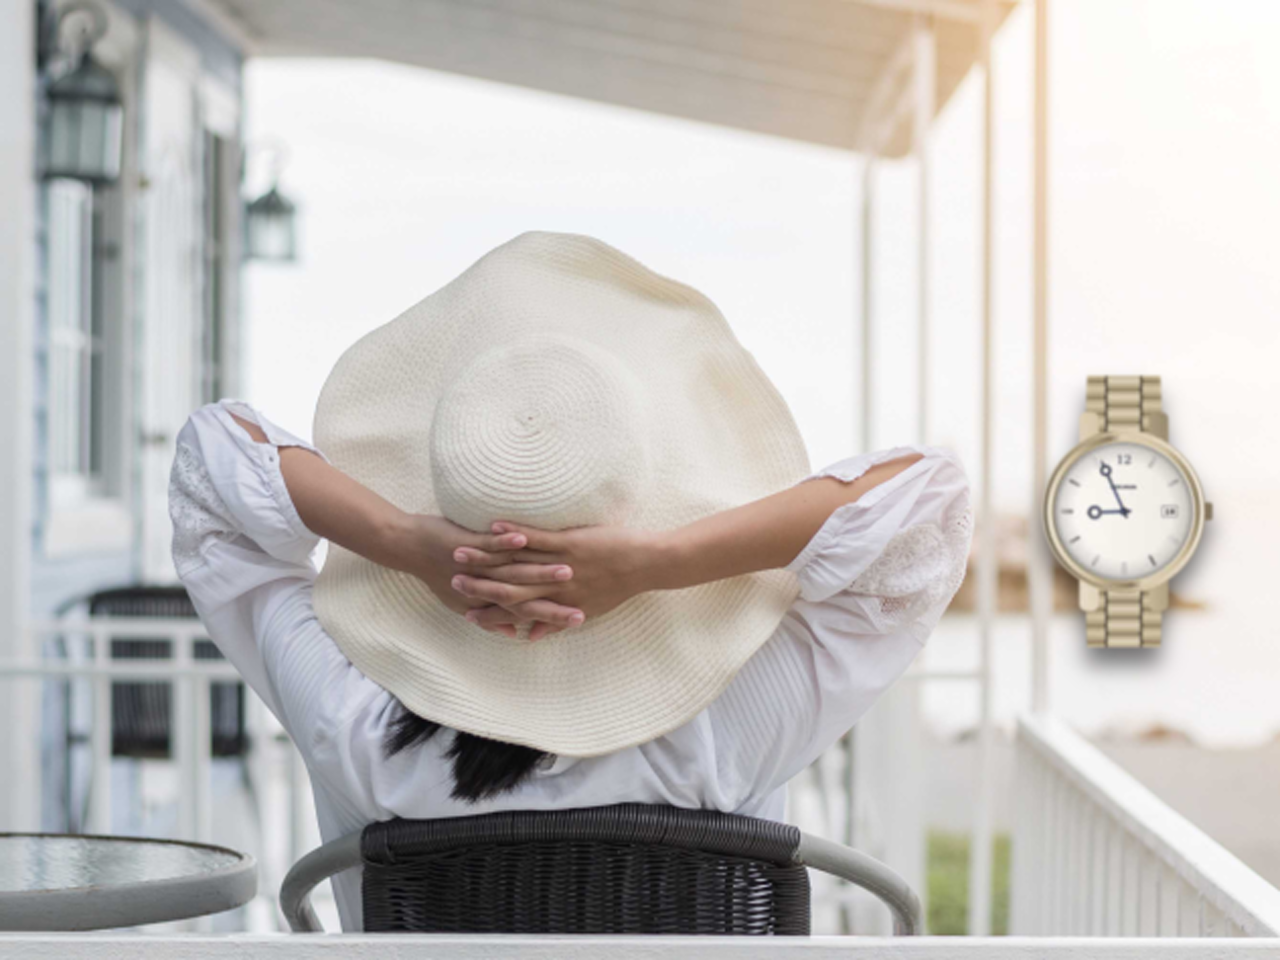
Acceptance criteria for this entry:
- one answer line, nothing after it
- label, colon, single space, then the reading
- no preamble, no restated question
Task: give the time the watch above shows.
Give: 8:56
